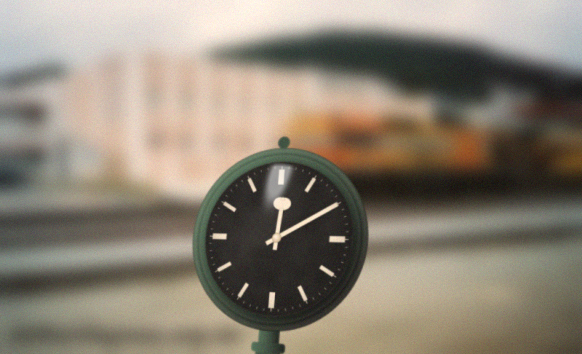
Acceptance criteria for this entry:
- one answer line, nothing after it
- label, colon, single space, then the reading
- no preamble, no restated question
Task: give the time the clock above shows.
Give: 12:10
